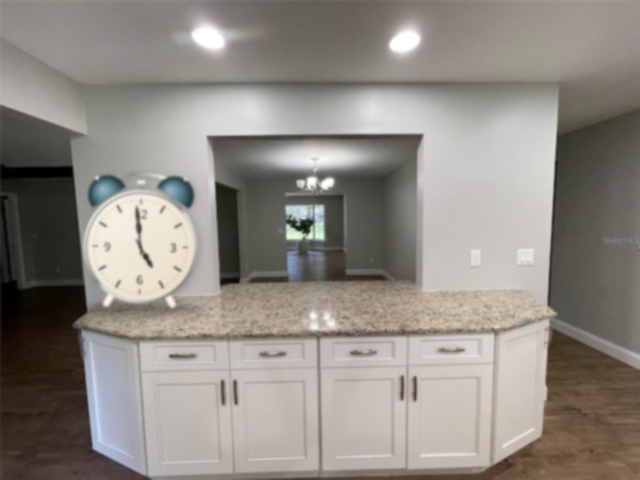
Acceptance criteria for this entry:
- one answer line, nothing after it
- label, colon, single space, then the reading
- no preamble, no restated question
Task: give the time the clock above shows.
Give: 4:59
